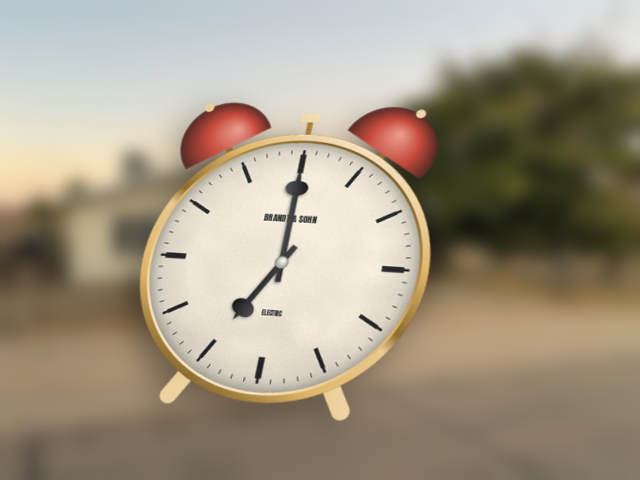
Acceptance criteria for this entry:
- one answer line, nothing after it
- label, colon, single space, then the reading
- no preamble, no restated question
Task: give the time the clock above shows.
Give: 7:00
